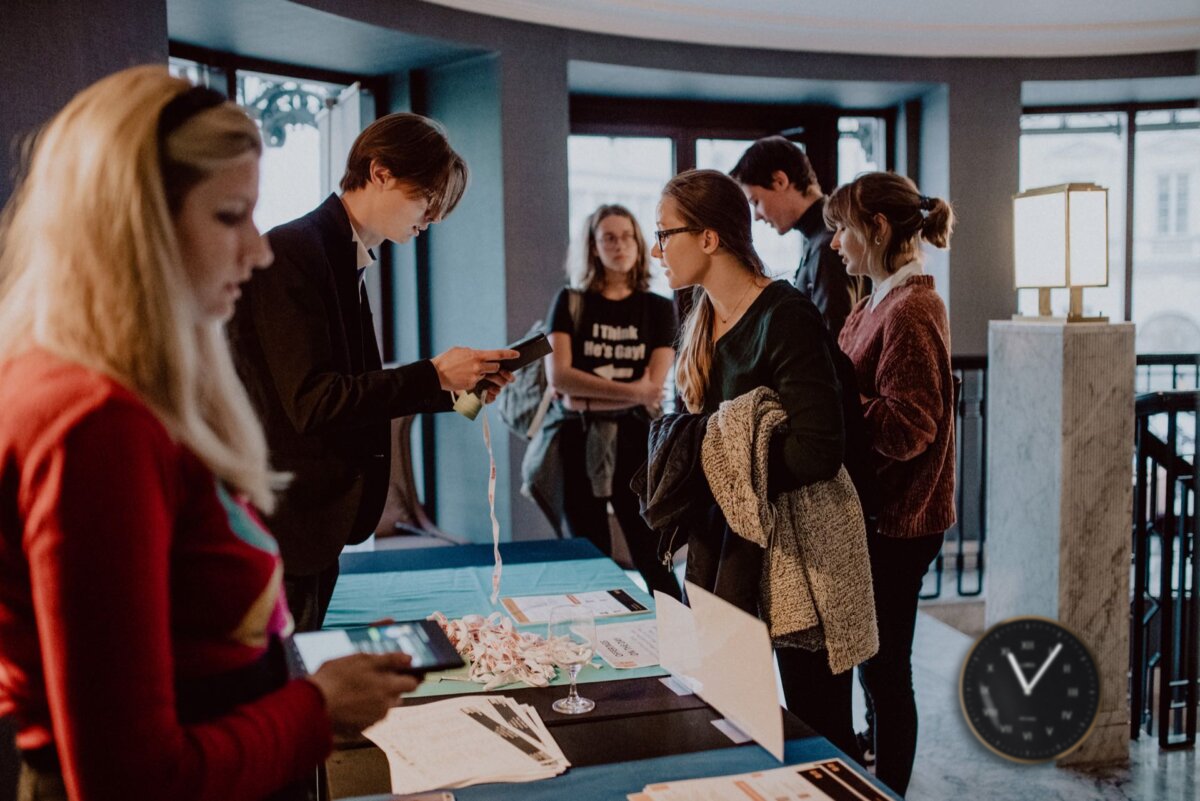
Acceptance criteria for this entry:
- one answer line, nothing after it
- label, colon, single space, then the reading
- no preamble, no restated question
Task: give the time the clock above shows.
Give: 11:06
